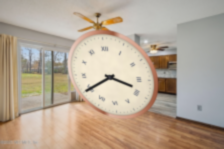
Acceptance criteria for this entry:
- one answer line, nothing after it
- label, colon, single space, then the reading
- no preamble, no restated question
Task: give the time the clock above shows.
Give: 3:40
